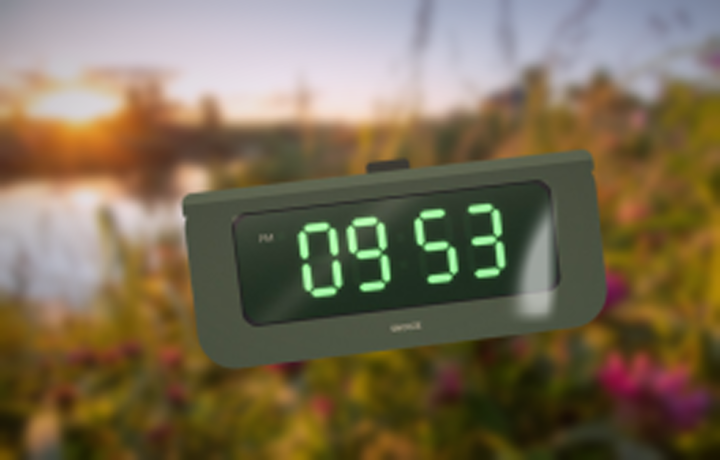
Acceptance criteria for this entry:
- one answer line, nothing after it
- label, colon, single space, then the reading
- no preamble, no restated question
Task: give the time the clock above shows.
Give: 9:53
